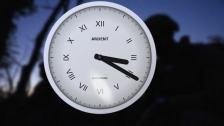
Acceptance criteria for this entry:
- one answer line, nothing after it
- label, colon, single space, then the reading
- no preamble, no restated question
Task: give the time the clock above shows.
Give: 3:20
